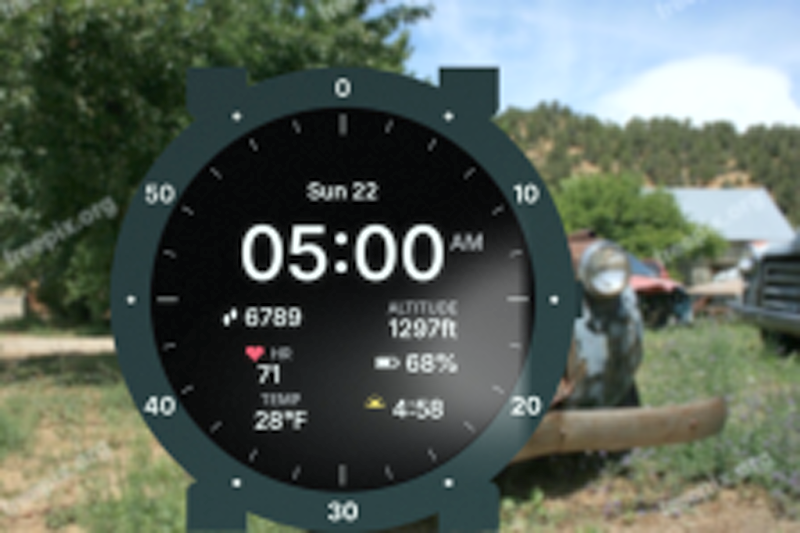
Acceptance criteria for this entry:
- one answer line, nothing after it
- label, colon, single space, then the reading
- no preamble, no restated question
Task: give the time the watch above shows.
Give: 5:00
